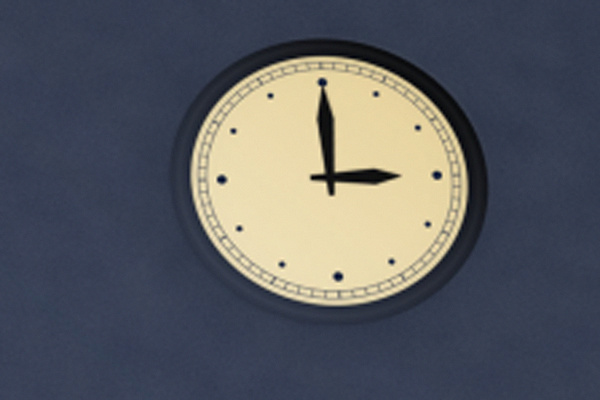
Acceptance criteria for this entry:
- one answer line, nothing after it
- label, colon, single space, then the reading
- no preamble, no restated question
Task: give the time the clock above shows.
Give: 3:00
